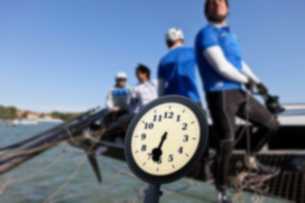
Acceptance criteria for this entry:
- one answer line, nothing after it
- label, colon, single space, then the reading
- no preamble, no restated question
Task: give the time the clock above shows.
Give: 6:32
